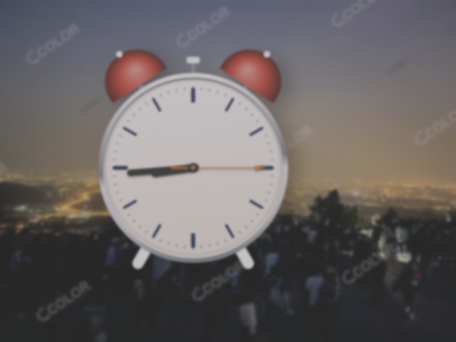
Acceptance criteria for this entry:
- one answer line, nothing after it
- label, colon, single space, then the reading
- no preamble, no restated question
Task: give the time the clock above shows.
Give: 8:44:15
